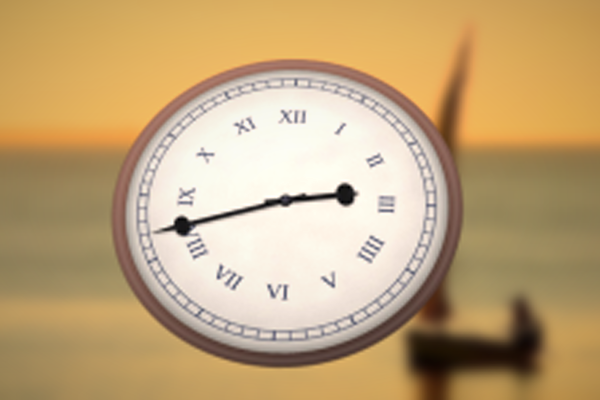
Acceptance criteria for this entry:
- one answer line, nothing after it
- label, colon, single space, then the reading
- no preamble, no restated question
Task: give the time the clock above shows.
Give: 2:42
